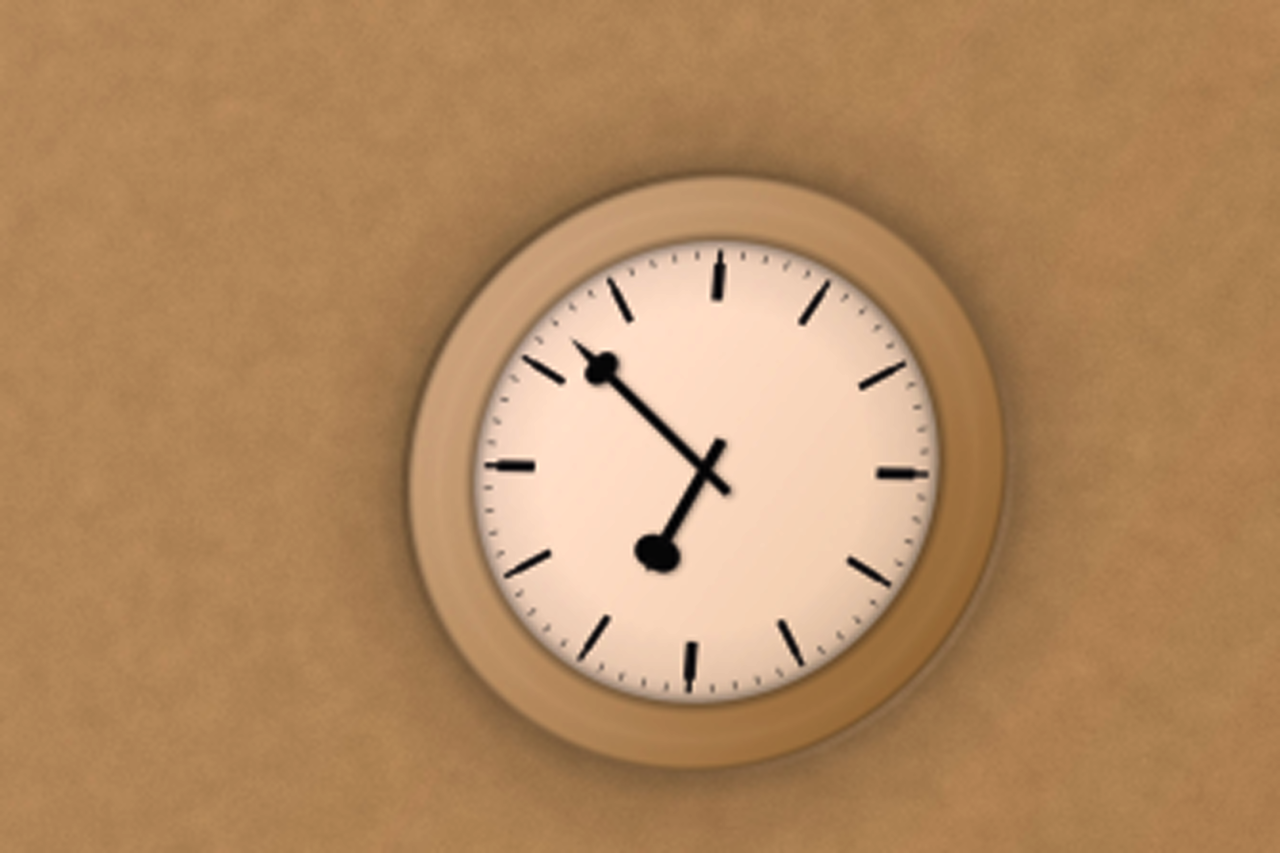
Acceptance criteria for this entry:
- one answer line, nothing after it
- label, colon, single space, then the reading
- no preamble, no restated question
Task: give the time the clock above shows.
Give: 6:52
